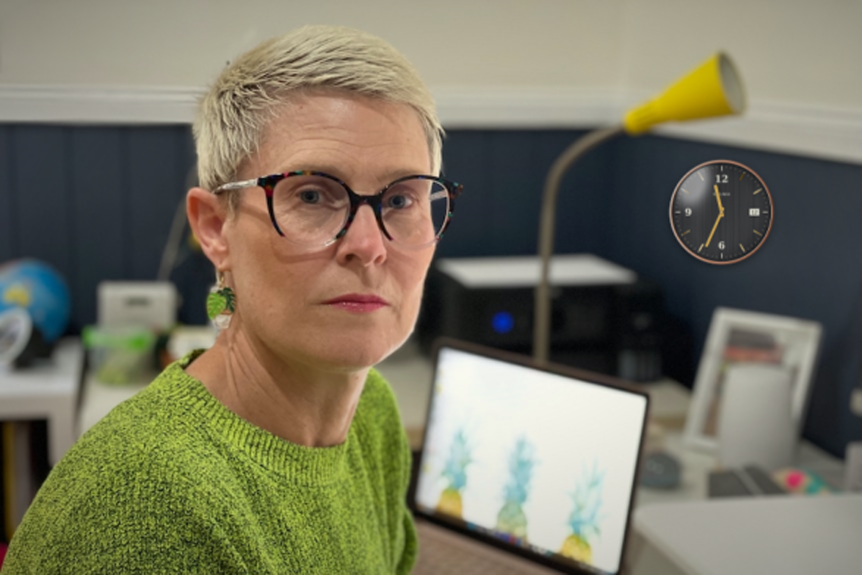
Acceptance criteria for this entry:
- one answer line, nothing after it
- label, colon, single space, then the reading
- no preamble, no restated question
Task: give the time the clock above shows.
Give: 11:34
